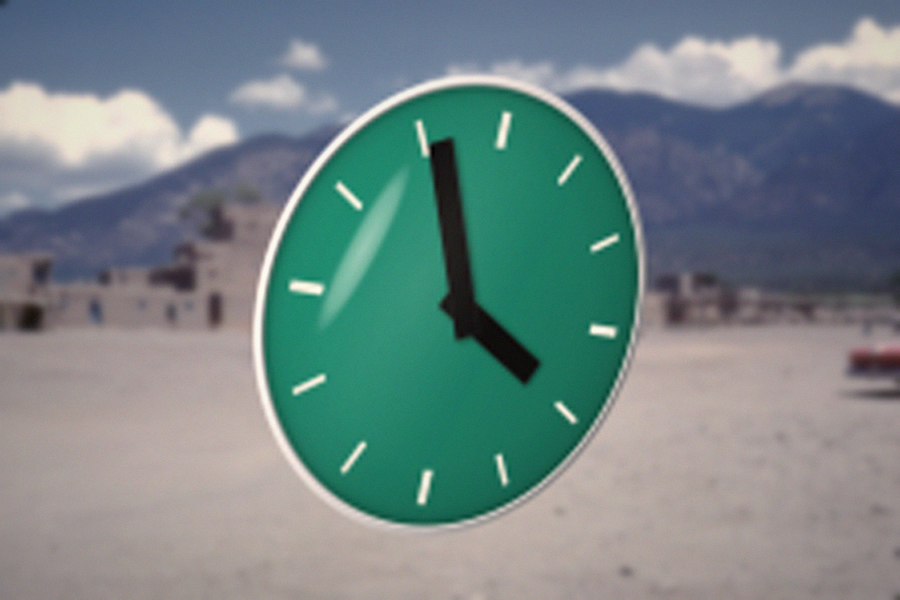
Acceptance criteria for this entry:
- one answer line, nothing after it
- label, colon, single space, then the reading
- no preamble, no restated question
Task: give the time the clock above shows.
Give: 3:56
